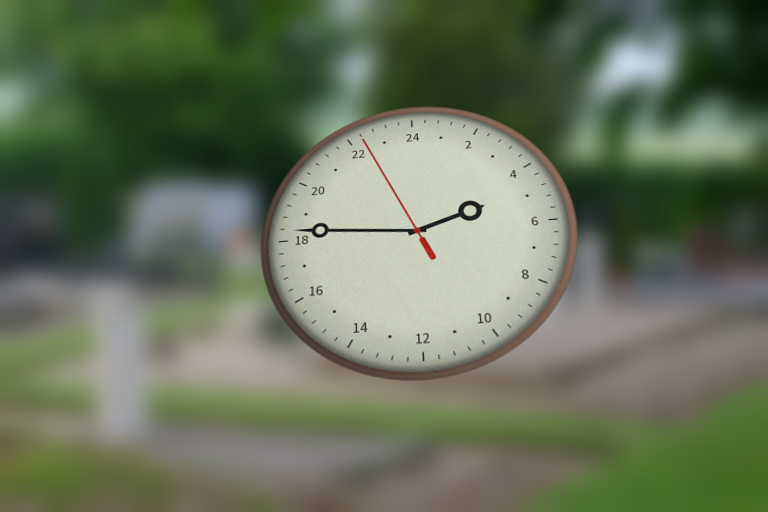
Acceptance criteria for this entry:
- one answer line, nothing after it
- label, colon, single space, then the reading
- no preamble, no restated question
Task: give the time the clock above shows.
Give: 4:45:56
